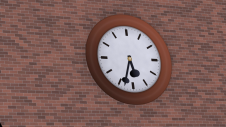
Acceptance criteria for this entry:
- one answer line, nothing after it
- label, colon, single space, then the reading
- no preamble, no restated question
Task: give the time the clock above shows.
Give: 5:33
